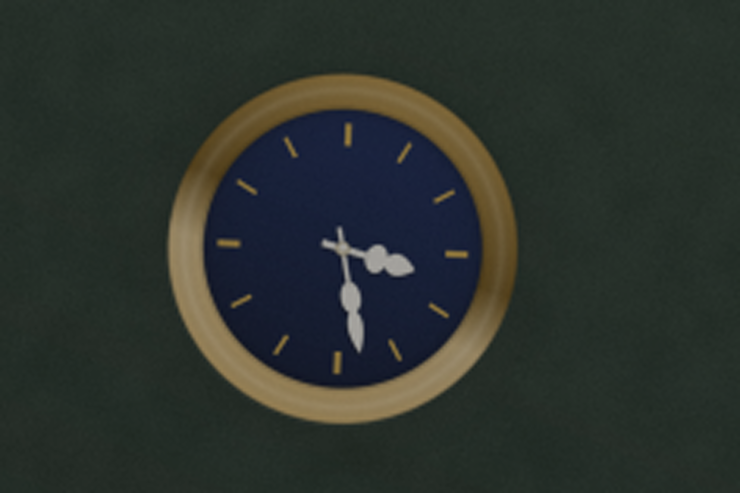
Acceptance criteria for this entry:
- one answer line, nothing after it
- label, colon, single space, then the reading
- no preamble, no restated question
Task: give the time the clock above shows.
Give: 3:28
